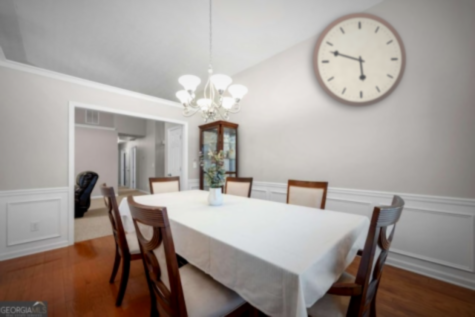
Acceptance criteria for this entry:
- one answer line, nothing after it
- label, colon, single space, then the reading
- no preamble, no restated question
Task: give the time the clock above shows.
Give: 5:48
